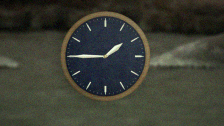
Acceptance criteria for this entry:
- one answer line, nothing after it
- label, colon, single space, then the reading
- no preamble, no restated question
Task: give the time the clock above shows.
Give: 1:45
